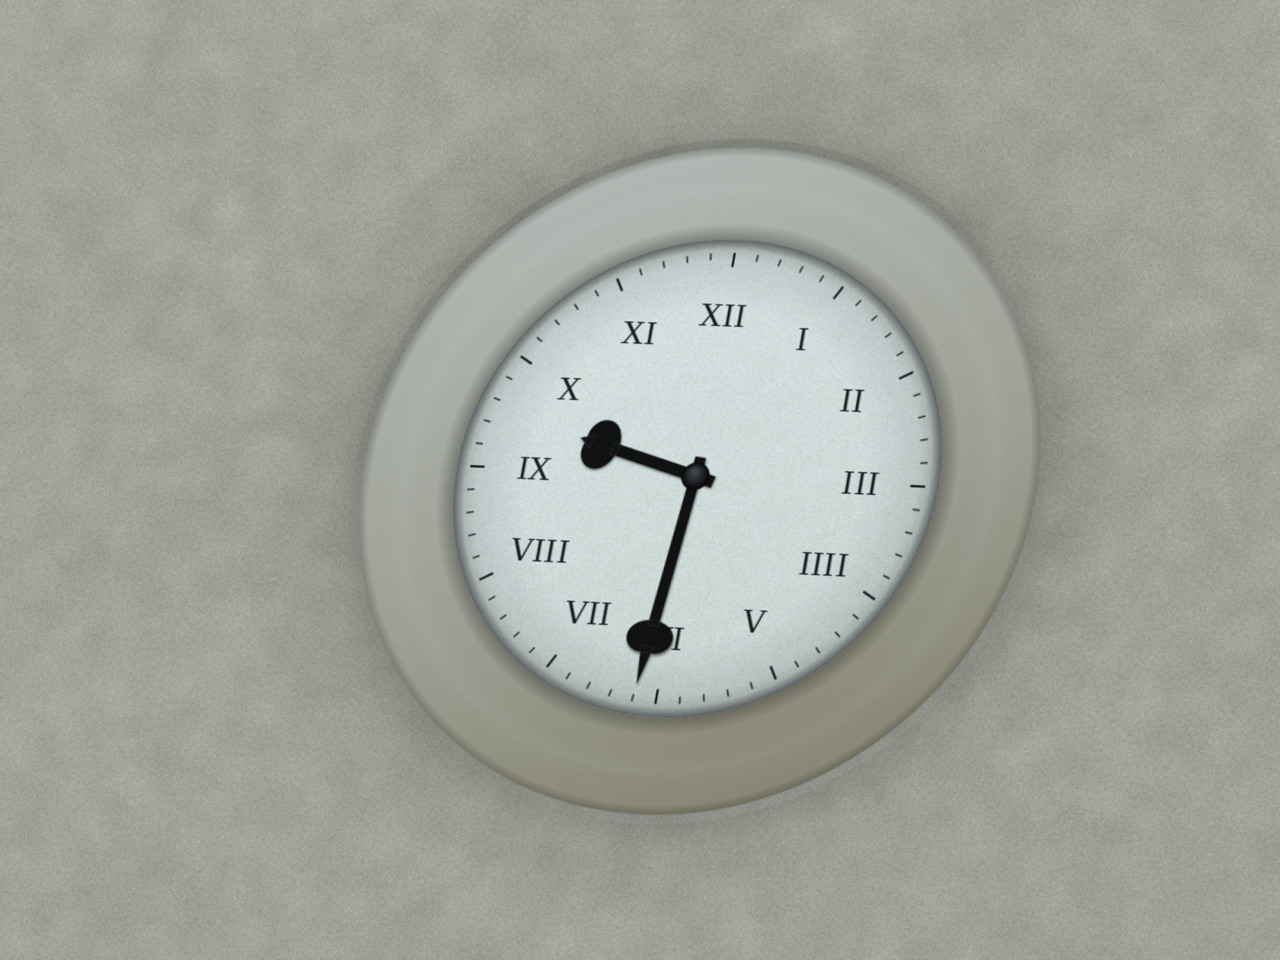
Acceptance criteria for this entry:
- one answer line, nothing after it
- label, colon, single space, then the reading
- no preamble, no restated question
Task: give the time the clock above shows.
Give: 9:31
